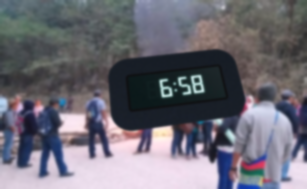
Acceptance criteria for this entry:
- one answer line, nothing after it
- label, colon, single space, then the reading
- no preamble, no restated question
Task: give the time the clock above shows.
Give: 6:58
